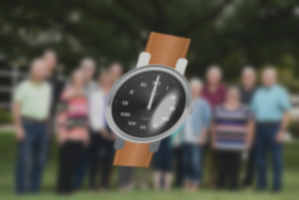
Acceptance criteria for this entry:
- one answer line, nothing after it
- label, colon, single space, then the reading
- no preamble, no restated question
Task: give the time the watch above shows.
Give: 12:00
